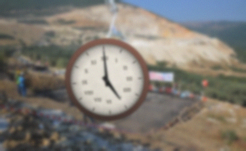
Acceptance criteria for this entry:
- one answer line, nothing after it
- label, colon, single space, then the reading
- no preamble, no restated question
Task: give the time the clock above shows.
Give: 5:00
